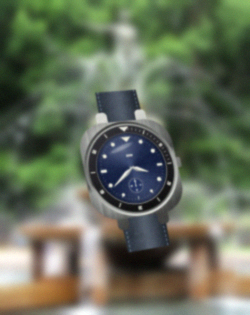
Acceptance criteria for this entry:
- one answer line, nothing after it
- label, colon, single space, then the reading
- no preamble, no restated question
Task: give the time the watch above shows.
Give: 3:39
